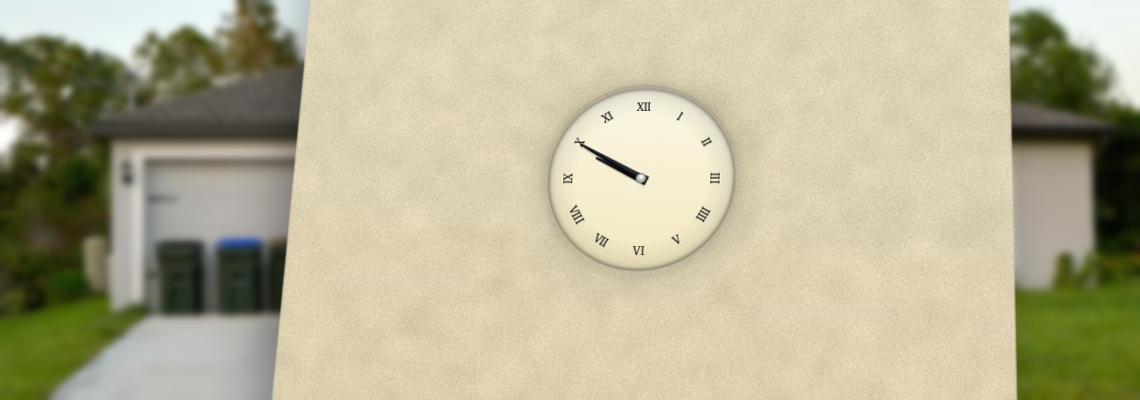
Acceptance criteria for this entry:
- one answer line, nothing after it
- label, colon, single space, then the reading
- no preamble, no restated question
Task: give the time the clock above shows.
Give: 9:50
